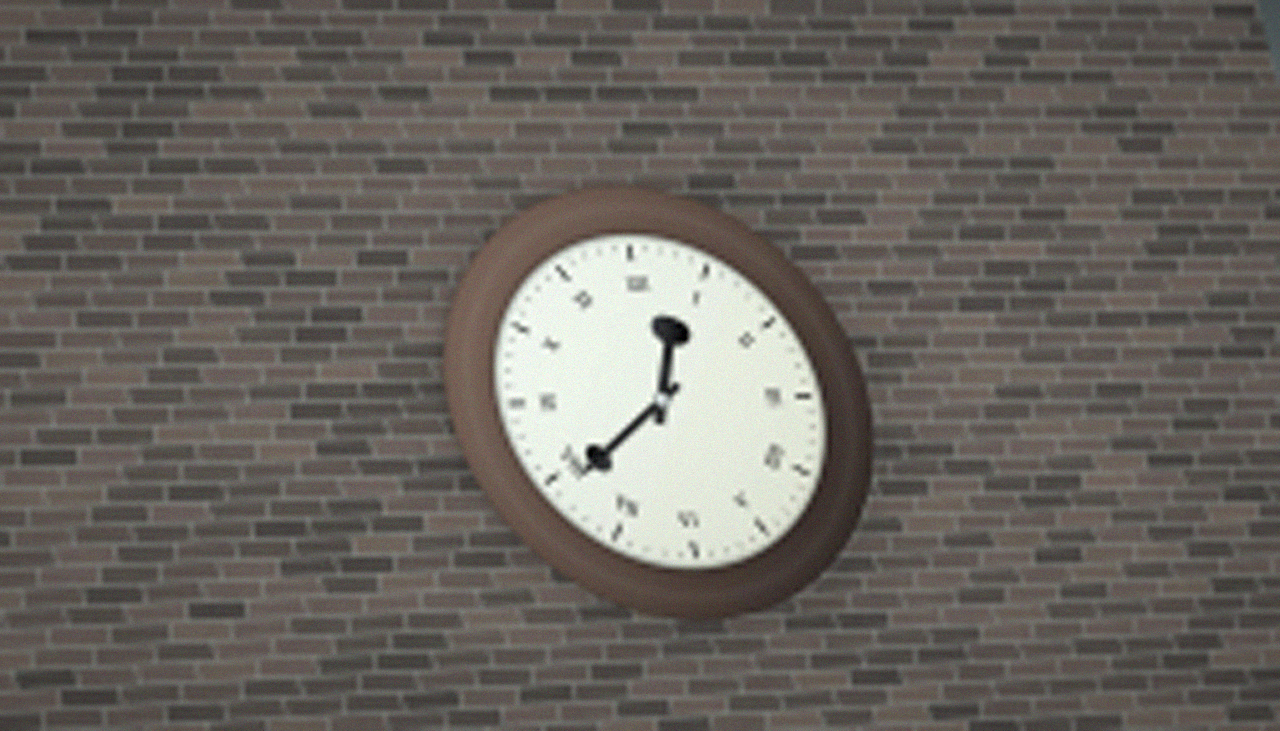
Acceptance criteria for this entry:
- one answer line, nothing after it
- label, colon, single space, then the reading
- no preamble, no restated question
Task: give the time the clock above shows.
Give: 12:39
